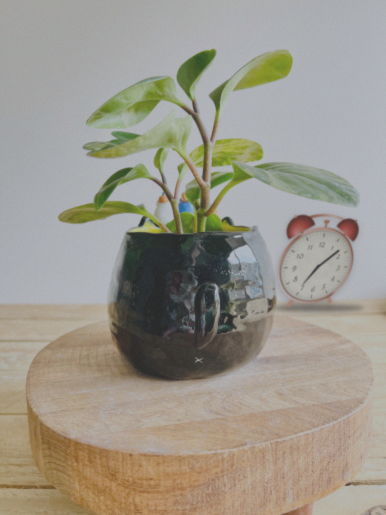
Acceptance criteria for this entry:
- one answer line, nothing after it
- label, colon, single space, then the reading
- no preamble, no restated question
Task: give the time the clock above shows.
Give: 7:08
